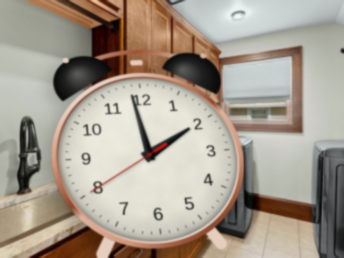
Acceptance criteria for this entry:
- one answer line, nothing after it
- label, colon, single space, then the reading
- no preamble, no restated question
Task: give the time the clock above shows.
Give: 1:58:40
